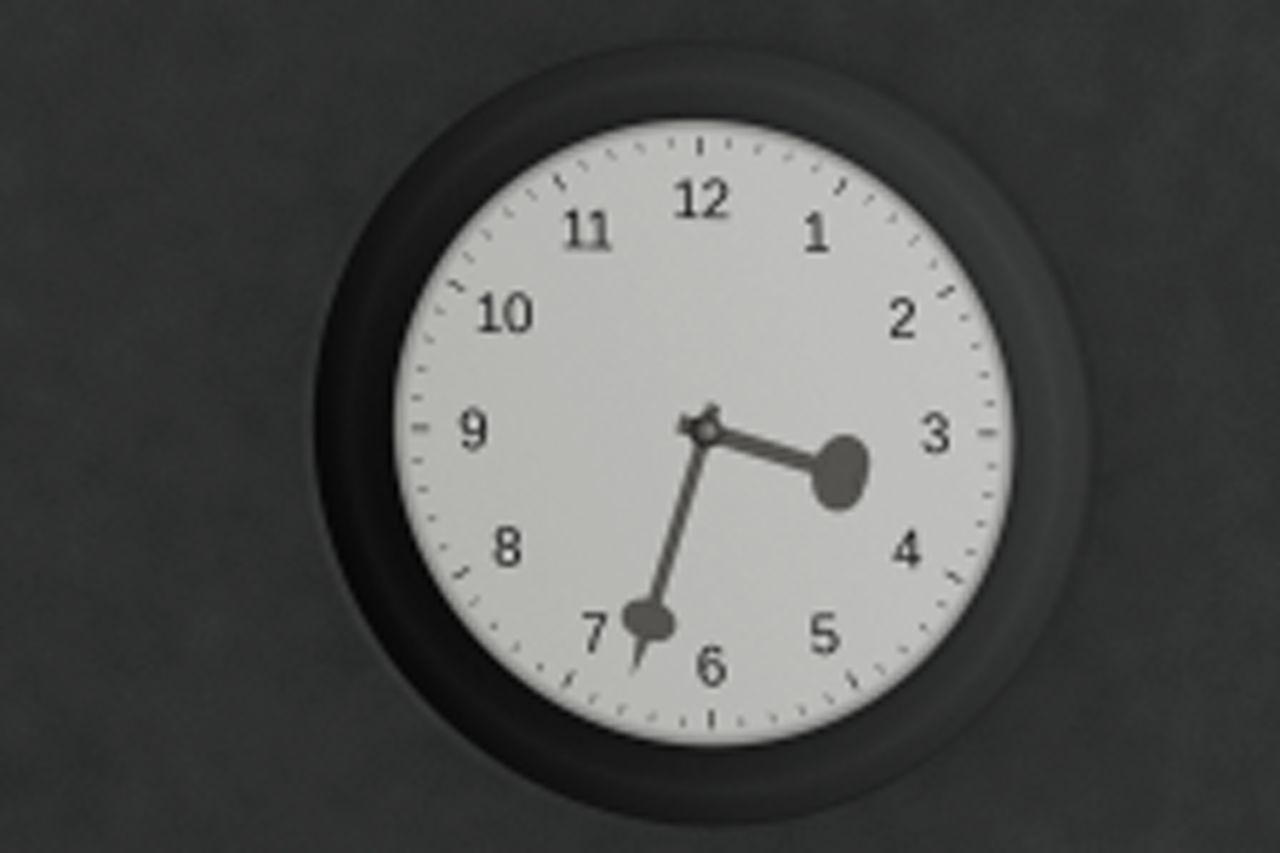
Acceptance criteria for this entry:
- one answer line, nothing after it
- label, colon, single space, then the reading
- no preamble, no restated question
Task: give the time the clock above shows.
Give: 3:33
